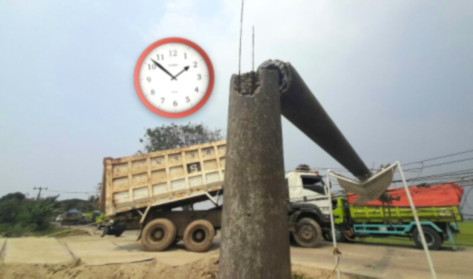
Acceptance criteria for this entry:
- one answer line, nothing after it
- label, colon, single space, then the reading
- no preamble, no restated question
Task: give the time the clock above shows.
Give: 1:52
